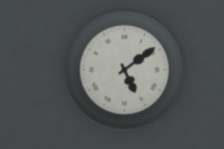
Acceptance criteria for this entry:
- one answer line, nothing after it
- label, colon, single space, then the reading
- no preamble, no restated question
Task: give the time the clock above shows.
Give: 5:09
